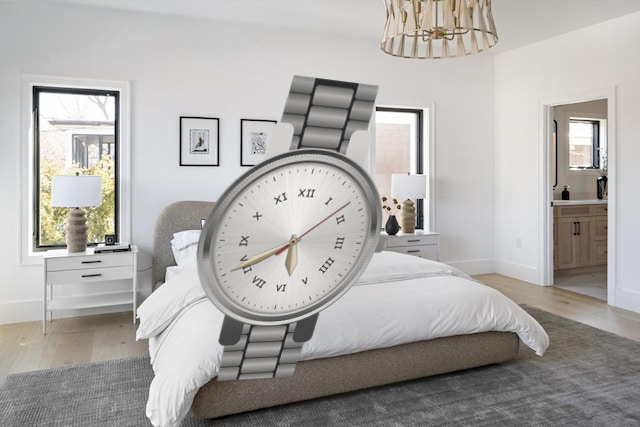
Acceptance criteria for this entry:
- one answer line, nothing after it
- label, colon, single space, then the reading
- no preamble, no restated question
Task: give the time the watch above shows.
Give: 5:40:08
